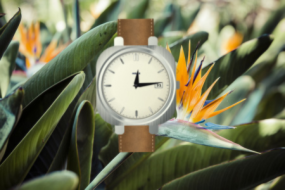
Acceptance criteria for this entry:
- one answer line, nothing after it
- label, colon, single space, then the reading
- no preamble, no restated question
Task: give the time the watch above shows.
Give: 12:14
